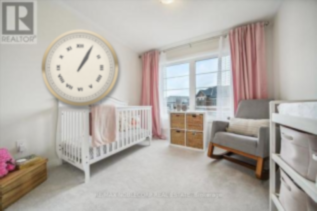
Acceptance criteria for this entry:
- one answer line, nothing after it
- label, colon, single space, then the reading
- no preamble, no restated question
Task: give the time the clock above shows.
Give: 1:05
